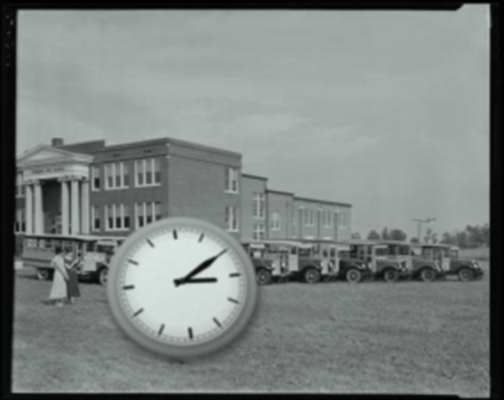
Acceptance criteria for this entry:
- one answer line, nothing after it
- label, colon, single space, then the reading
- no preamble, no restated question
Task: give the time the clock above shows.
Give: 3:10
